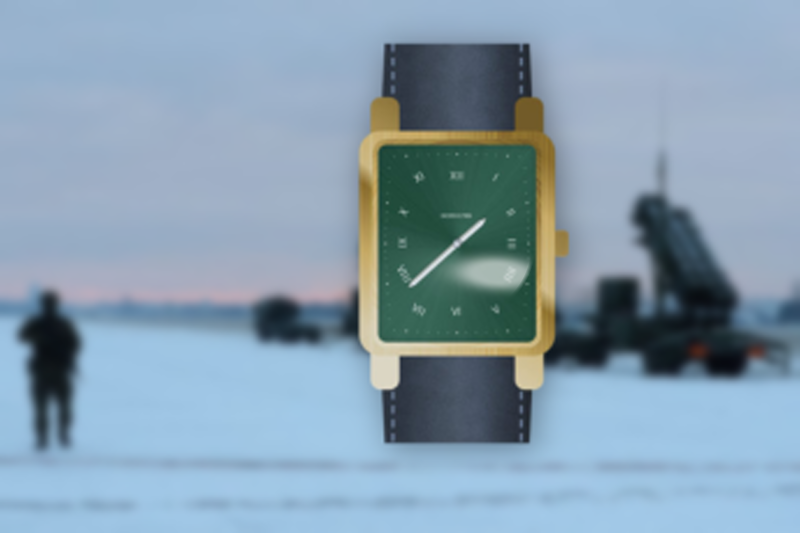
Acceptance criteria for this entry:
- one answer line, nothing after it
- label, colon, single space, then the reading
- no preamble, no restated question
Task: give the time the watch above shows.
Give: 1:38
